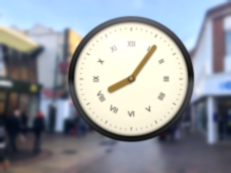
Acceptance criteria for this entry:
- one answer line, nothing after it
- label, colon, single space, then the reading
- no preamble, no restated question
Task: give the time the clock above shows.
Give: 8:06
